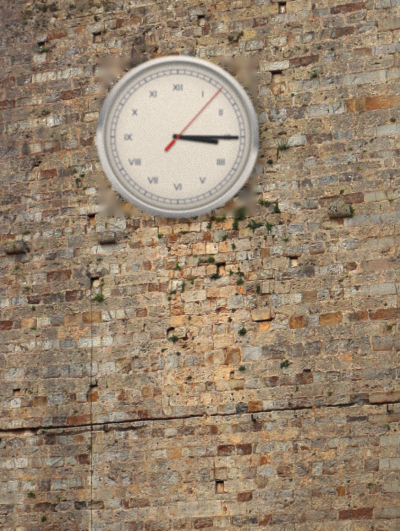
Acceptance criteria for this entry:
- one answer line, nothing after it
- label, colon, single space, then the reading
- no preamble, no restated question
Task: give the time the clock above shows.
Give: 3:15:07
